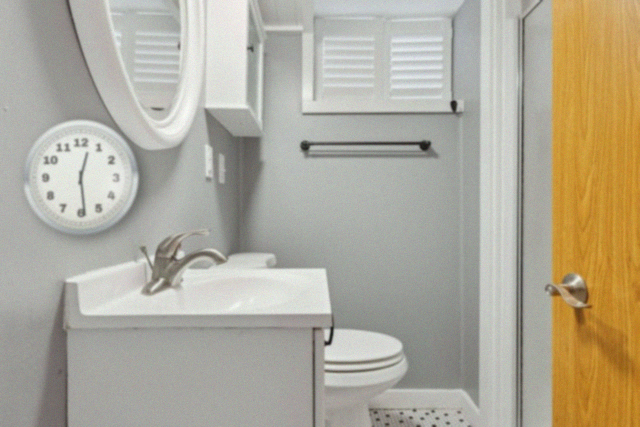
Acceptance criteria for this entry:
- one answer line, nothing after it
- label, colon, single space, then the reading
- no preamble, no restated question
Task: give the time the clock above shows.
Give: 12:29
